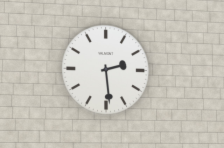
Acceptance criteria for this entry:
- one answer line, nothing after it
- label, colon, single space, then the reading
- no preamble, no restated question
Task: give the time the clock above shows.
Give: 2:29
